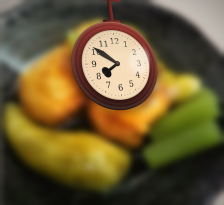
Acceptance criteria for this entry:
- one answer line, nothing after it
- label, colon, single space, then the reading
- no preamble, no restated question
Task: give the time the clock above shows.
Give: 7:51
